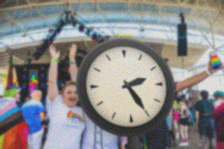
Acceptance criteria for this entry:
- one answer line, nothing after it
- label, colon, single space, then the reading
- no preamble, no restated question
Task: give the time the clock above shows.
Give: 2:25
